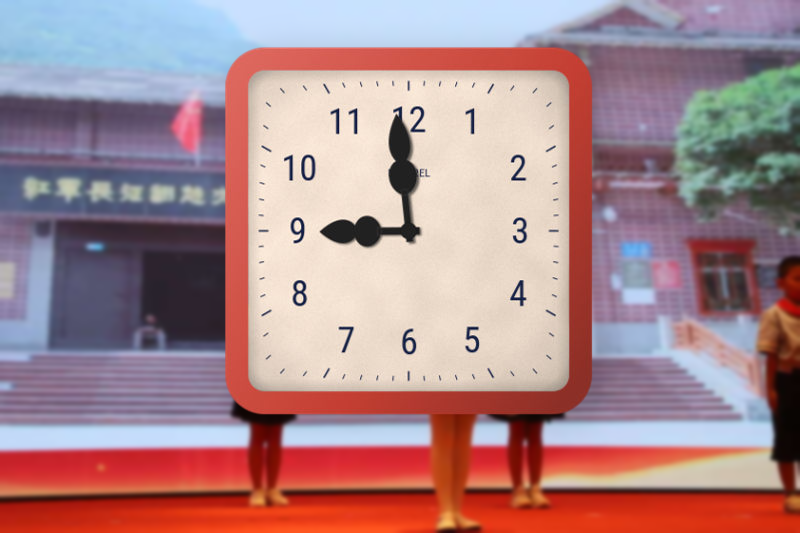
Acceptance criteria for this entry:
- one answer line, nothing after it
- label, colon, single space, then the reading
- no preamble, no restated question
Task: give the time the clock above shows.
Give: 8:59
